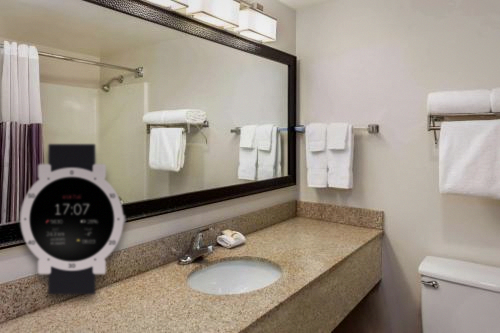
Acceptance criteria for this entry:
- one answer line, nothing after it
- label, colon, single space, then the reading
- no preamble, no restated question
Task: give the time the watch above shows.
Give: 17:07
